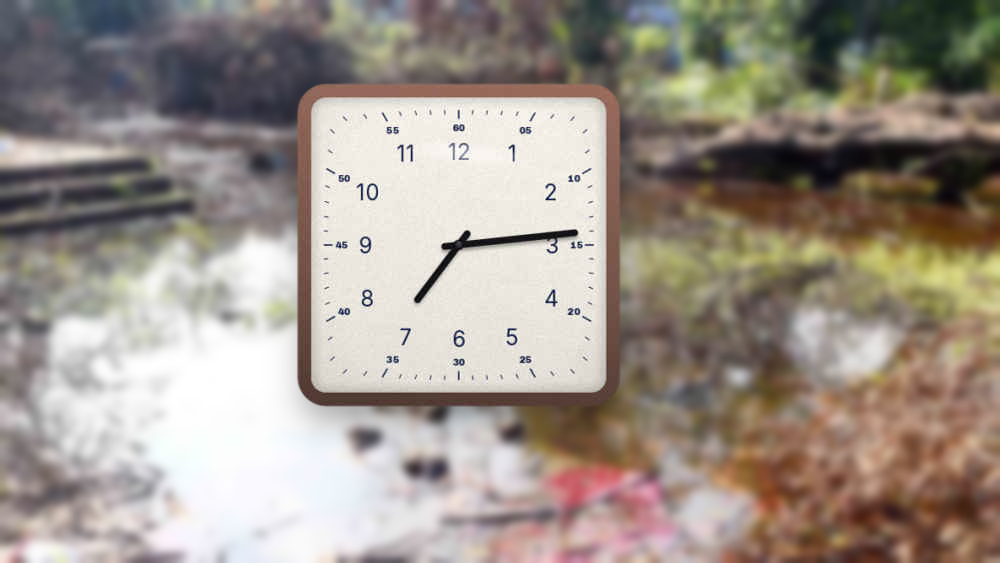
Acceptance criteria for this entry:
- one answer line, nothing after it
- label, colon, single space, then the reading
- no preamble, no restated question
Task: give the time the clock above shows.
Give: 7:14
